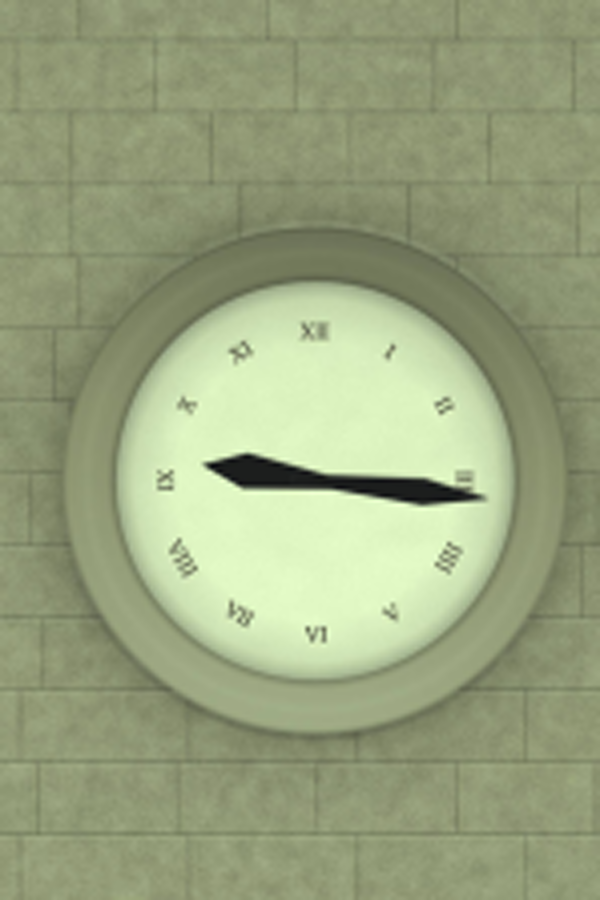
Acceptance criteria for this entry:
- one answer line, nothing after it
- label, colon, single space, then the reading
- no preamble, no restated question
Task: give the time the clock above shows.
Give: 9:16
